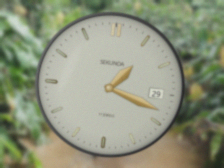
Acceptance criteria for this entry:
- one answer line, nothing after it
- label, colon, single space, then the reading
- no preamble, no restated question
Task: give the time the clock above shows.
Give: 1:18
